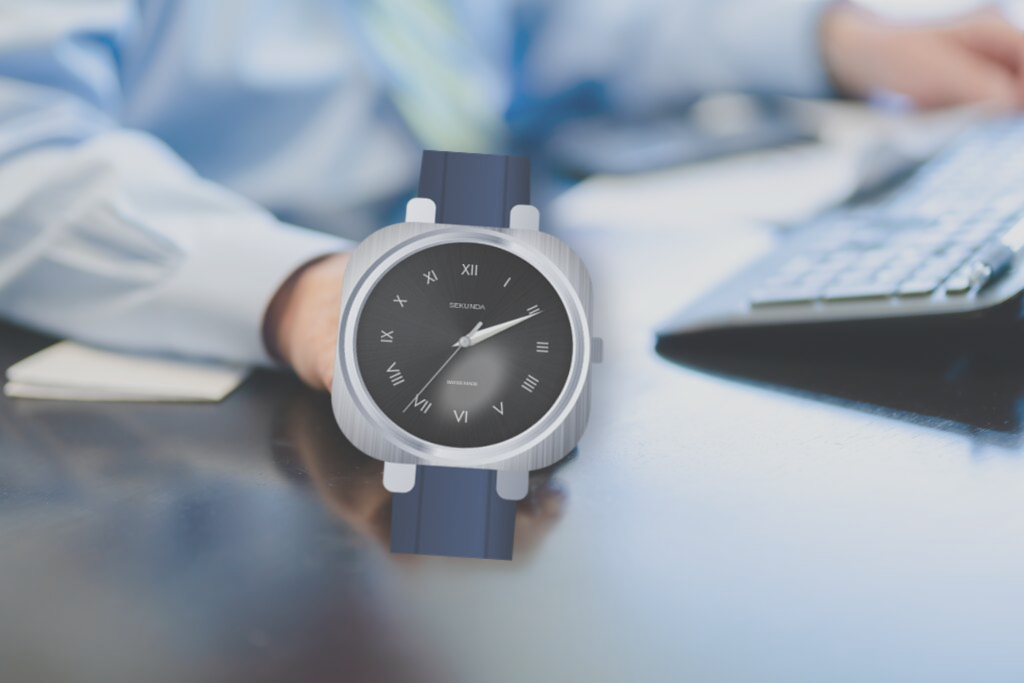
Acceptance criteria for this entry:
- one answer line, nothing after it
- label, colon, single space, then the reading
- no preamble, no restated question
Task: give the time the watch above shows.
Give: 2:10:36
